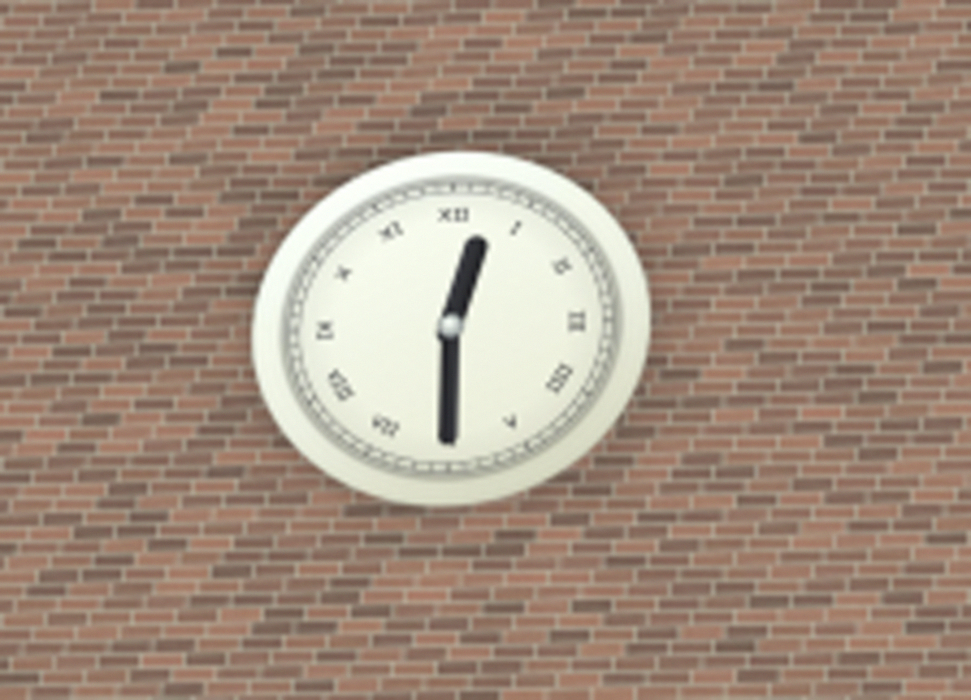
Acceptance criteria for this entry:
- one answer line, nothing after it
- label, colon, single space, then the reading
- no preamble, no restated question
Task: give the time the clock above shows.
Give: 12:30
